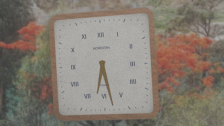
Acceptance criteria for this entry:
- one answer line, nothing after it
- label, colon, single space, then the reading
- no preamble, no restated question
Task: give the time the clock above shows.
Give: 6:28
